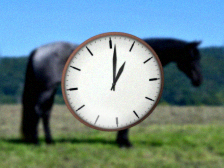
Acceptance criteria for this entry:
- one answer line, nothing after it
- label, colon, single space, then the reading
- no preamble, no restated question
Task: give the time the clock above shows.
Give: 1:01
